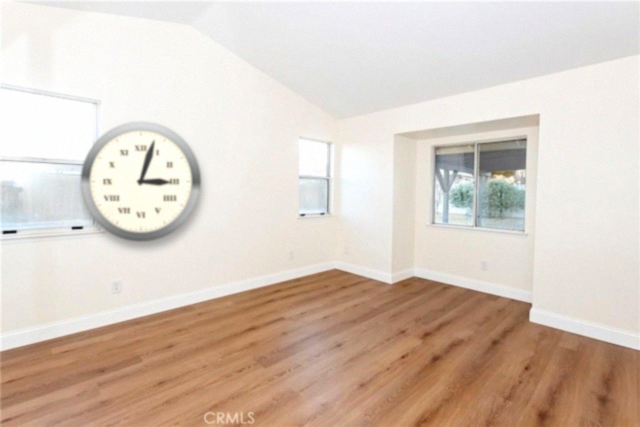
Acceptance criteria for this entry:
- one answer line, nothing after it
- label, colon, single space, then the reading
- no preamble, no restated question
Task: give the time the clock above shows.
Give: 3:03
